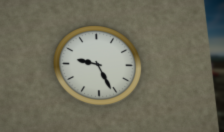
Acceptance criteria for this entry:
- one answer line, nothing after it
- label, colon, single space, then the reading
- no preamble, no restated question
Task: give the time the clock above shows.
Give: 9:26
